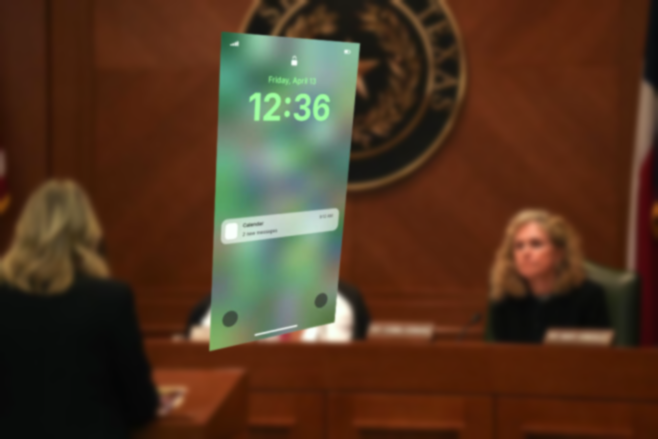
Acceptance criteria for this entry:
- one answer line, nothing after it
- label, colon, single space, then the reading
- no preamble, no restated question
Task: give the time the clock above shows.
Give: 12:36
